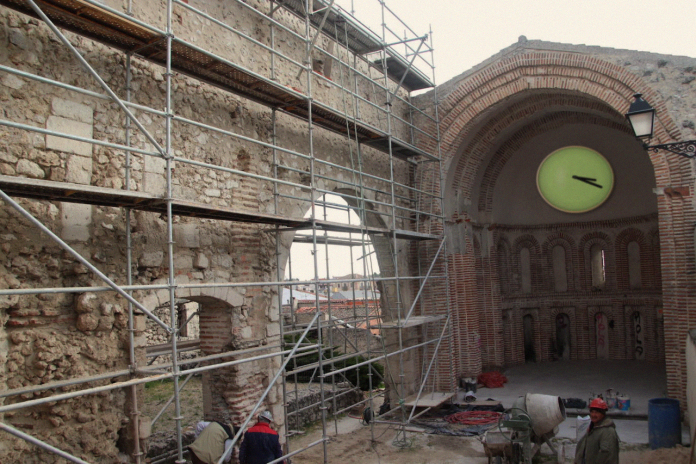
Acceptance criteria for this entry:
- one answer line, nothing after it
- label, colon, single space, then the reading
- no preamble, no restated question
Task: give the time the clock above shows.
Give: 3:19
